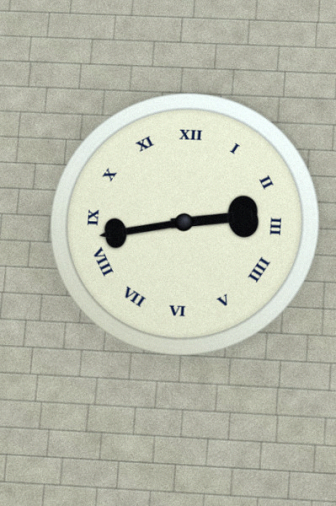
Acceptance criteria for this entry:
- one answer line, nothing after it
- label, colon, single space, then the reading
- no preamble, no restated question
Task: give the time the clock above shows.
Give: 2:43
